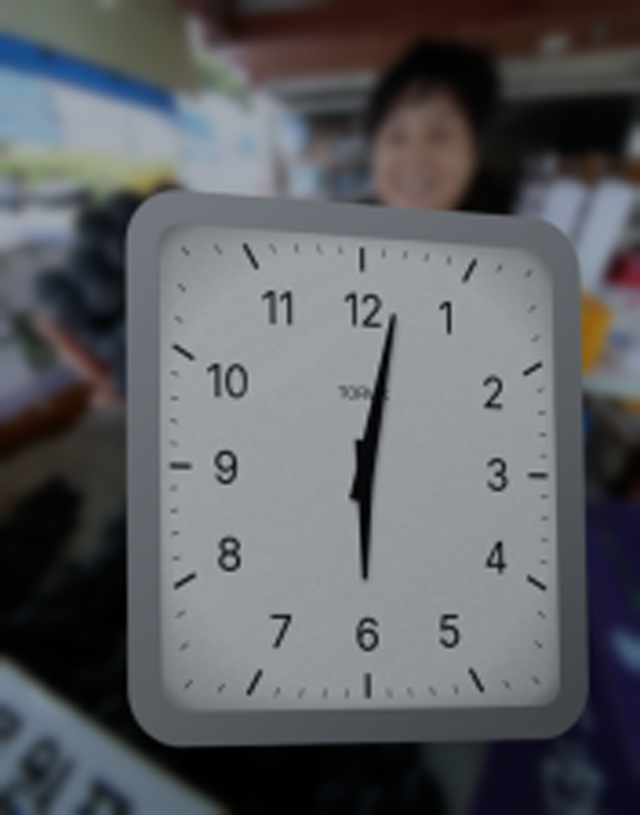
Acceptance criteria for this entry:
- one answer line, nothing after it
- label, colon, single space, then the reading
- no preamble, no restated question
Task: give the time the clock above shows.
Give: 6:02
